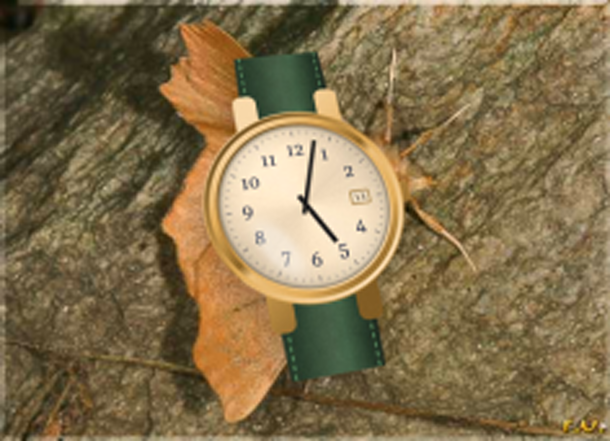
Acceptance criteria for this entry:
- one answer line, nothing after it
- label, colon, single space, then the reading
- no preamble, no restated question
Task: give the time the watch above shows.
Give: 5:03
